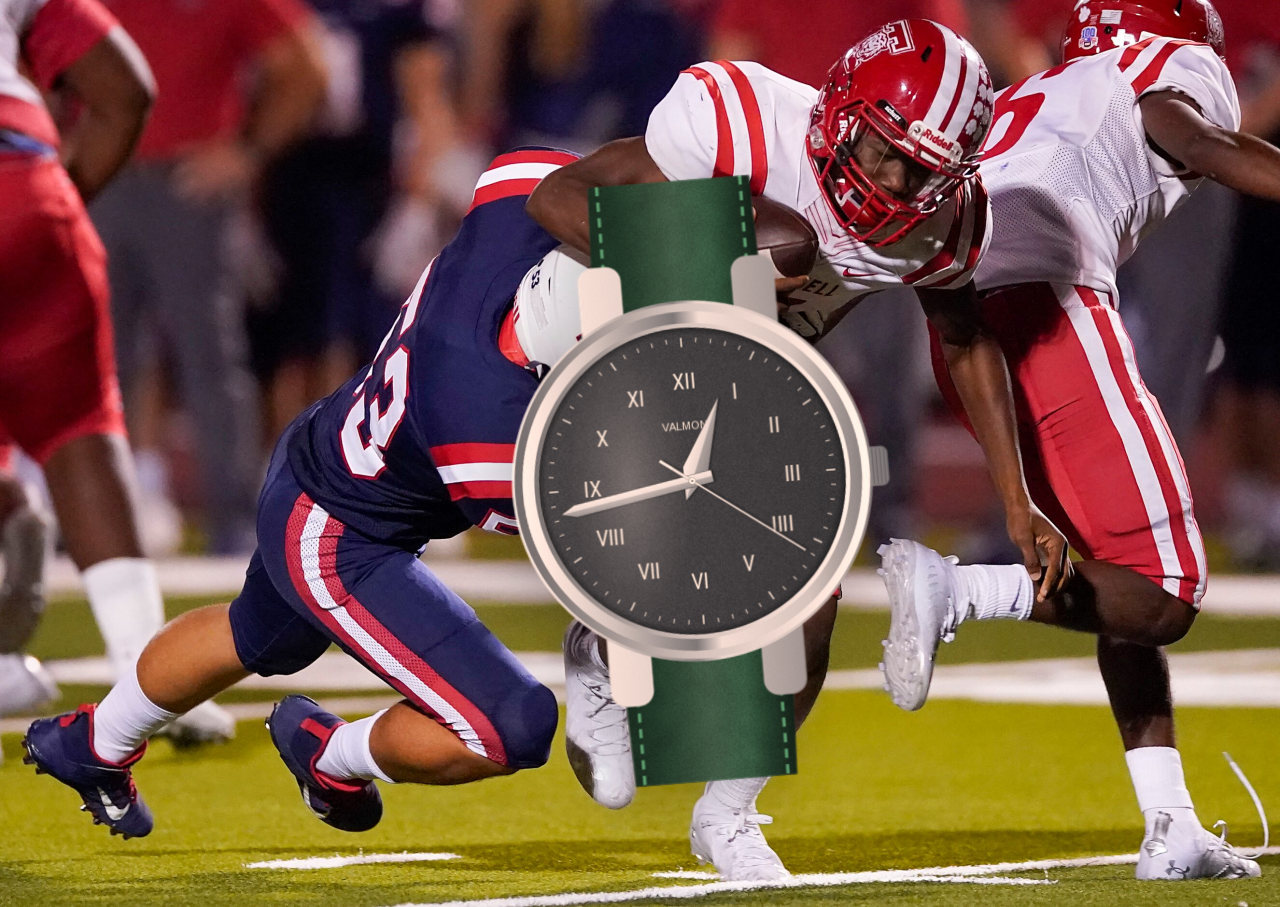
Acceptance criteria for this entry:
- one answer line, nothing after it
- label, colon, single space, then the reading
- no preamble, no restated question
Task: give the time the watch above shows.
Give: 12:43:21
